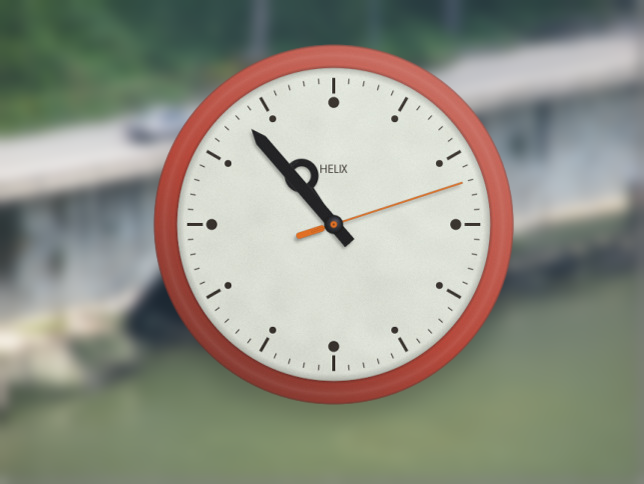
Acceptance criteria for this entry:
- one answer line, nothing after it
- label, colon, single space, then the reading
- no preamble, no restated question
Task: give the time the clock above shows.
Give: 10:53:12
